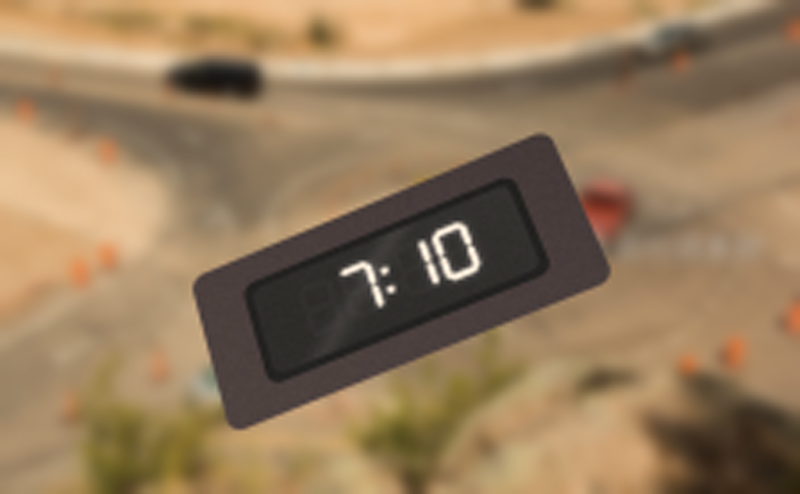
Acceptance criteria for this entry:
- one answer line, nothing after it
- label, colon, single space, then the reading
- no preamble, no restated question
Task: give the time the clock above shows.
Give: 7:10
